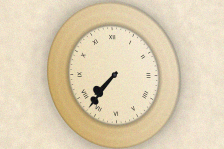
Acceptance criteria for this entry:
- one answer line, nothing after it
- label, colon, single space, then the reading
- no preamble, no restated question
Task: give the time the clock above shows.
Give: 7:37
